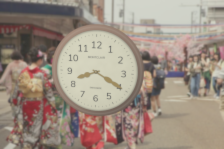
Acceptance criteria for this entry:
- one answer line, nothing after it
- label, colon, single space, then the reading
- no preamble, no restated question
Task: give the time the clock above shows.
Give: 8:20
